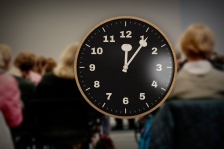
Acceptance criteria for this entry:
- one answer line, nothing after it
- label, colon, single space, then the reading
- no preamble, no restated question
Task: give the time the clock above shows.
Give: 12:06
